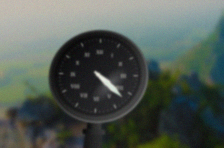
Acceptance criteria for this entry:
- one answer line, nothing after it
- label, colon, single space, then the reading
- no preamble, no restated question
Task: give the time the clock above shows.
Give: 4:22
